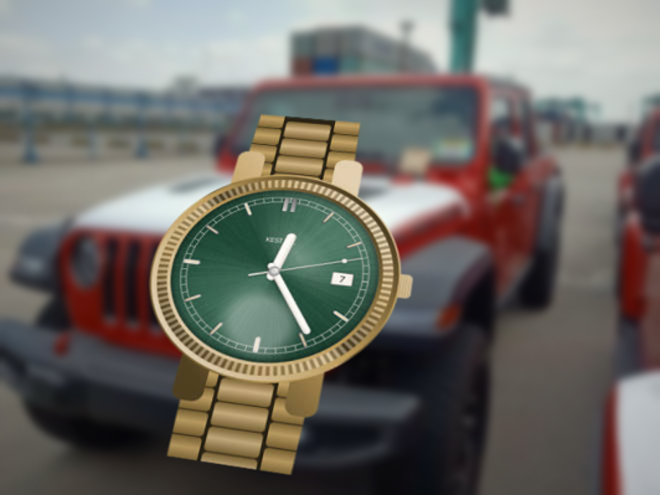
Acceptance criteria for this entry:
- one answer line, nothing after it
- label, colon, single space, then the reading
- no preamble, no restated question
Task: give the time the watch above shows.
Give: 12:24:12
